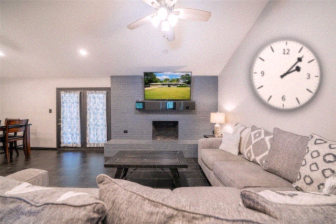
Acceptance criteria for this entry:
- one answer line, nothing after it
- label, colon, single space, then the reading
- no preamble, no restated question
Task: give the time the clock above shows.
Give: 2:07
